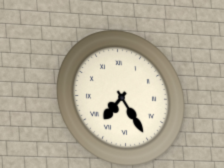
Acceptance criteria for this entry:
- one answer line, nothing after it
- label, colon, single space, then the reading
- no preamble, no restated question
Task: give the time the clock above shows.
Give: 7:25
